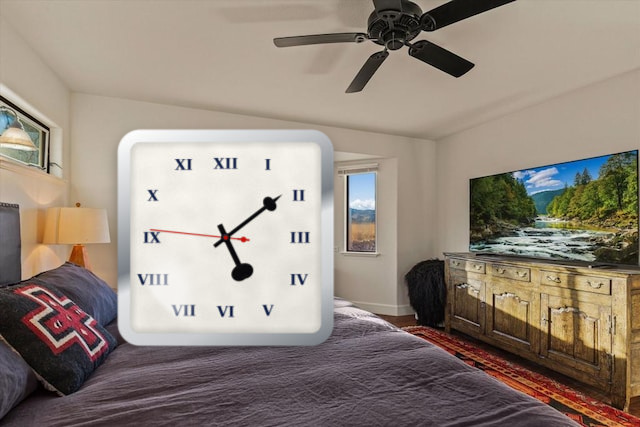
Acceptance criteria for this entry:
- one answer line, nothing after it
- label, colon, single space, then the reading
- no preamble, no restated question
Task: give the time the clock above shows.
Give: 5:08:46
